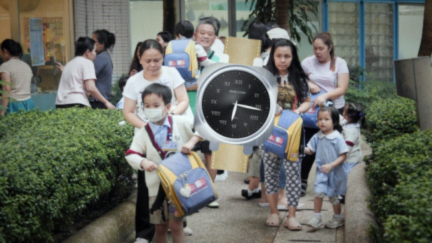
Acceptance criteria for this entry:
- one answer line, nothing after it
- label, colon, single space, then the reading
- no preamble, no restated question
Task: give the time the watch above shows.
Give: 6:16
